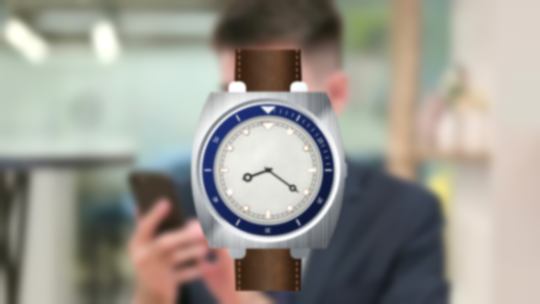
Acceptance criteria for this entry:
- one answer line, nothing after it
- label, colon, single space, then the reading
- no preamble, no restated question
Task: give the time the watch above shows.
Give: 8:21
